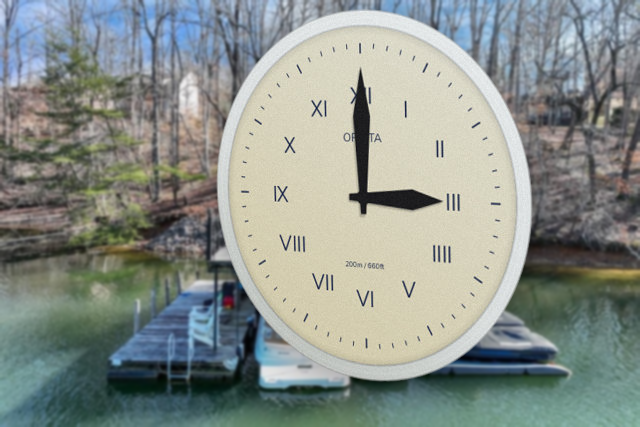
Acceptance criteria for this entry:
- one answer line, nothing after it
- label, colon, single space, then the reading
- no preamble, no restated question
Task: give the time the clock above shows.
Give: 3:00
